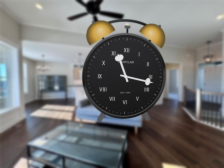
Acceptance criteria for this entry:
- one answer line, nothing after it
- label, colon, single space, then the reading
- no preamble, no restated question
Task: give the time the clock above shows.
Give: 11:17
